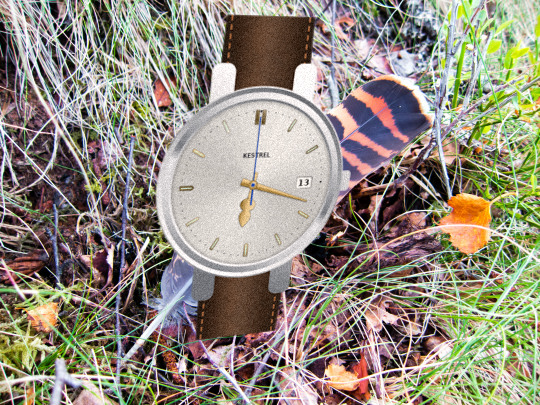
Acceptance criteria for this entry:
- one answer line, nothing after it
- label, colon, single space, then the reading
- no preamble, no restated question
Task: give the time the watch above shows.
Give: 6:18:00
